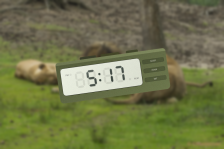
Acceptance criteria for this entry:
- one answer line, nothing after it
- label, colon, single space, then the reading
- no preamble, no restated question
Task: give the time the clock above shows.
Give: 5:17
